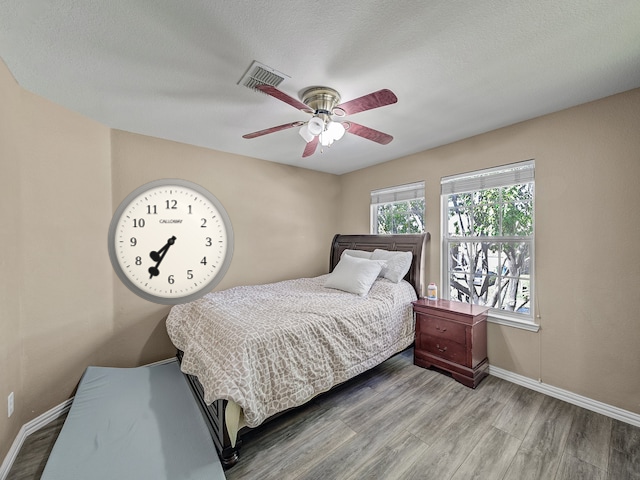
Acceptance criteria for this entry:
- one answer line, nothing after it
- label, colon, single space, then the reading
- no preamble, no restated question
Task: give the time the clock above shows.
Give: 7:35
